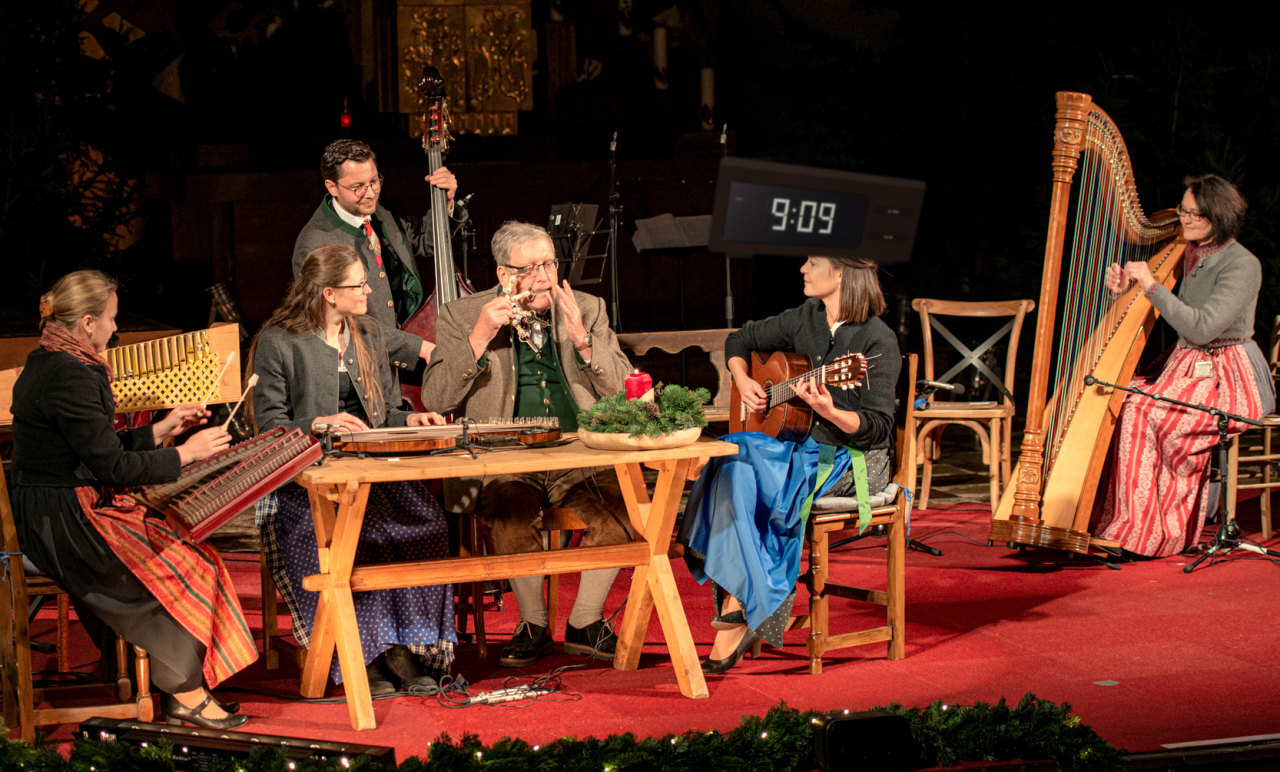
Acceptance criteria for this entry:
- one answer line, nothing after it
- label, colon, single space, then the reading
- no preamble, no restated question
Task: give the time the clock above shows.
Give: 9:09
